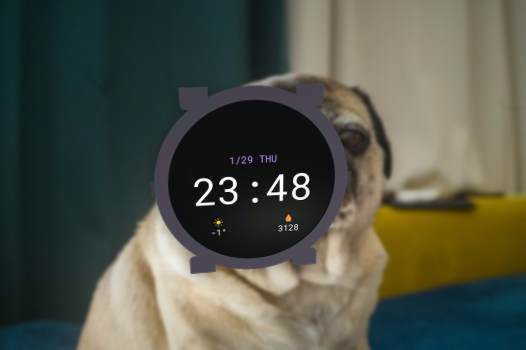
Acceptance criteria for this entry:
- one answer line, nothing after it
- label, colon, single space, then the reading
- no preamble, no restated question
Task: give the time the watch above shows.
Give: 23:48
